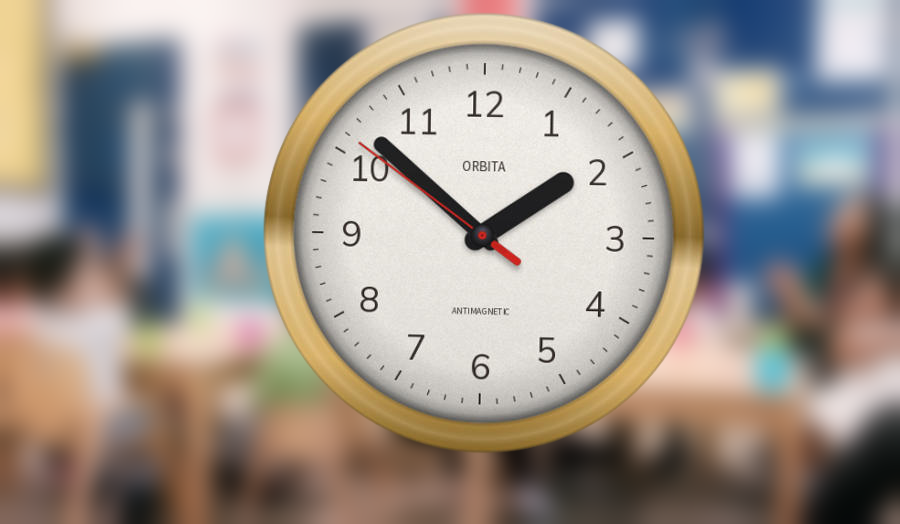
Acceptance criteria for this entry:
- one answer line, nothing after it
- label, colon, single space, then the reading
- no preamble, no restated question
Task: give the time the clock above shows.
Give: 1:51:51
